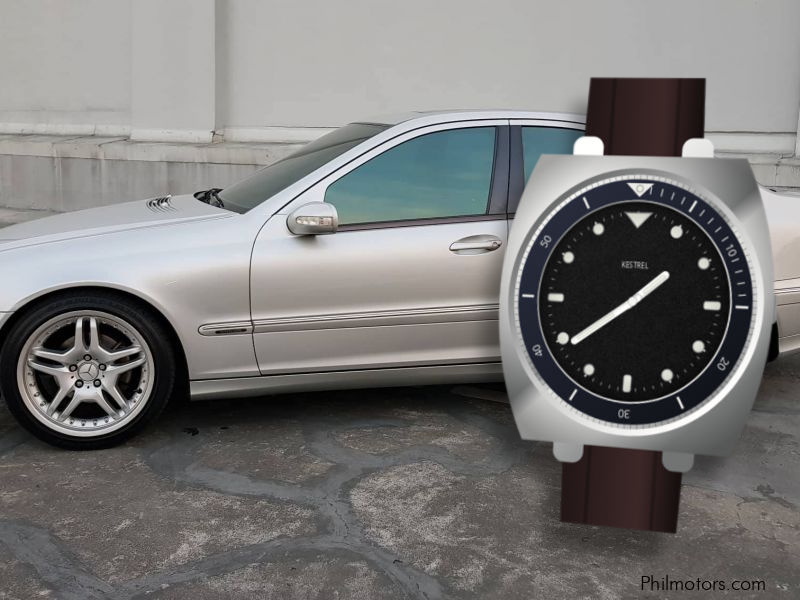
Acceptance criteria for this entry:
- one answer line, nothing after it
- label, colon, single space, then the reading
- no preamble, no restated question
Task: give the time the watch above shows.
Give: 1:39
